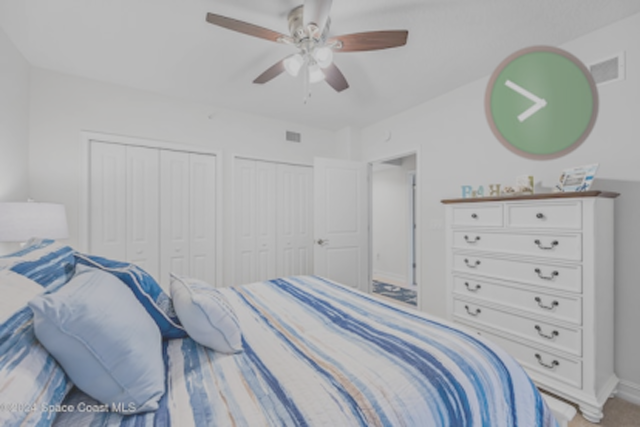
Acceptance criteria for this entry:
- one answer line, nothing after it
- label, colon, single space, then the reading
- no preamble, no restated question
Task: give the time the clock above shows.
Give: 7:50
